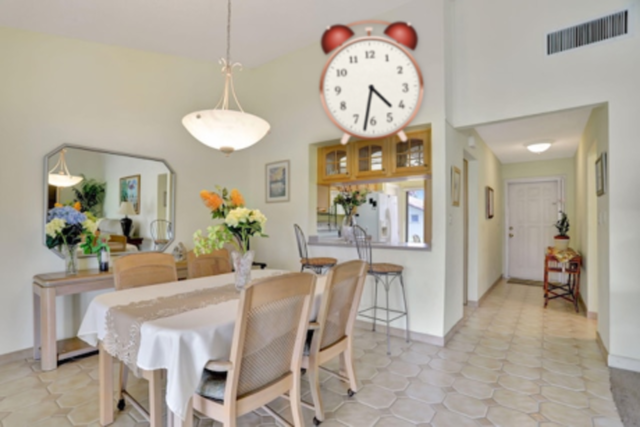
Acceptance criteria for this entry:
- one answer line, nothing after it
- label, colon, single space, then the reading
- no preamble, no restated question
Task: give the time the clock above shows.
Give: 4:32
